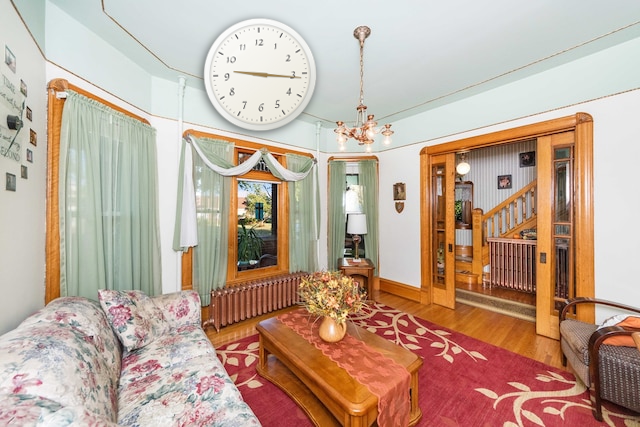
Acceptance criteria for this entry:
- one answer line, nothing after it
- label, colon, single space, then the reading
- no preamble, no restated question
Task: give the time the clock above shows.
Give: 9:16
